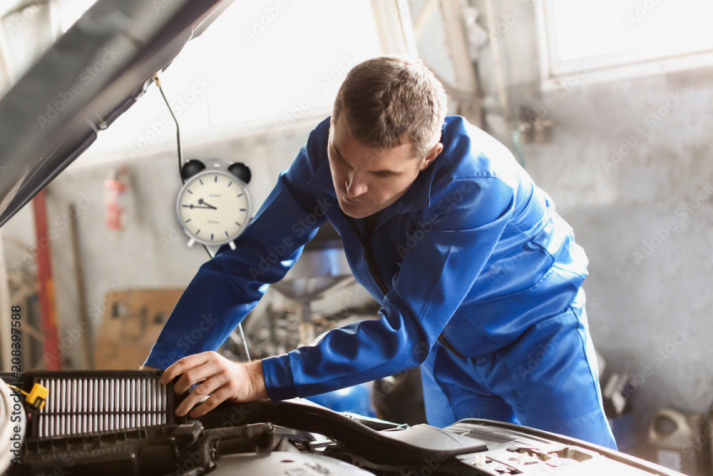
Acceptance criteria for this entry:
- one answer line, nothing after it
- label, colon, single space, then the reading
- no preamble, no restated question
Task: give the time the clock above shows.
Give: 9:45
